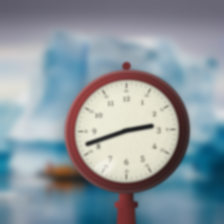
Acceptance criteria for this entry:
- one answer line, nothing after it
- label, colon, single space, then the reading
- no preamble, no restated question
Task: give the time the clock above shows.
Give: 2:42
